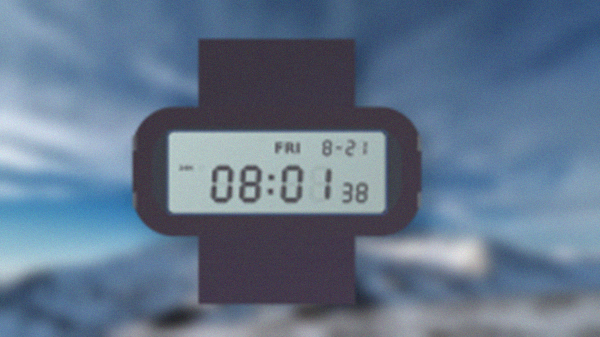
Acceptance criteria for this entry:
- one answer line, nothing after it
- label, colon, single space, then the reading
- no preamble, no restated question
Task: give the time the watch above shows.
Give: 8:01:38
